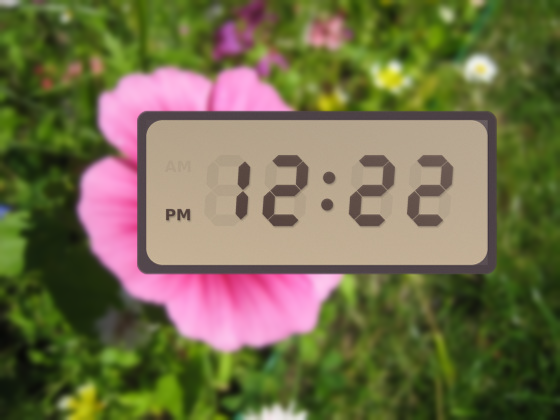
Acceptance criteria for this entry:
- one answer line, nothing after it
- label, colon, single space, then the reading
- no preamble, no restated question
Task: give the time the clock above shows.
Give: 12:22
